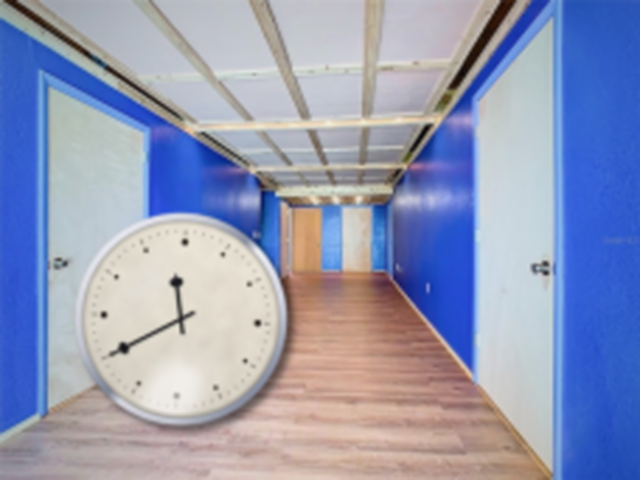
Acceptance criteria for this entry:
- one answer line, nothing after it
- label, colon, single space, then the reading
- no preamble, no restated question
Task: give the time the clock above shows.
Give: 11:40
